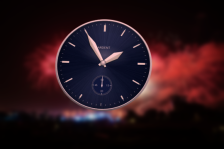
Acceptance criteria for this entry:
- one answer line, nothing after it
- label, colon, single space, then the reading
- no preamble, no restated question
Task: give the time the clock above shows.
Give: 1:55
